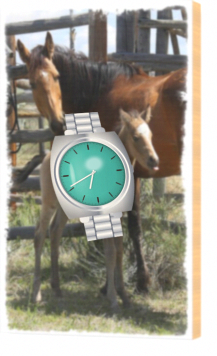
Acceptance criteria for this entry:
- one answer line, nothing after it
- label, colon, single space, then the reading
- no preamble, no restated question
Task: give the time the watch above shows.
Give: 6:41
